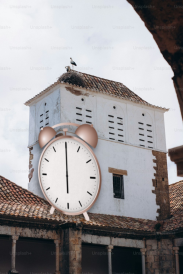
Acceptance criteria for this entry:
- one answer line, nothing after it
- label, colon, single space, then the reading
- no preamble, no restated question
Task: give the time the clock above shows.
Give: 6:00
